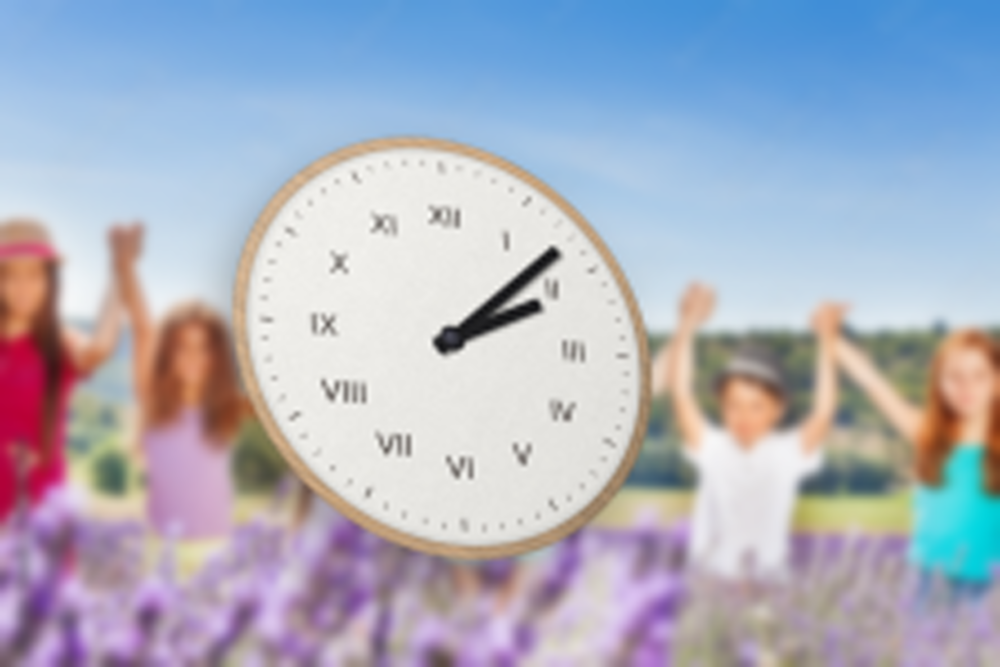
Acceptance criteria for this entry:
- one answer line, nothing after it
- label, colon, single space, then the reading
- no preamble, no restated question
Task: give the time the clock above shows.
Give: 2:08
